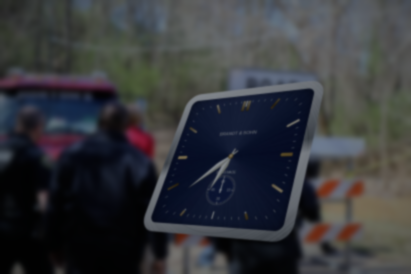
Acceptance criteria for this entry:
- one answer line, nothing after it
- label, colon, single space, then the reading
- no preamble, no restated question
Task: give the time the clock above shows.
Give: 6:38
